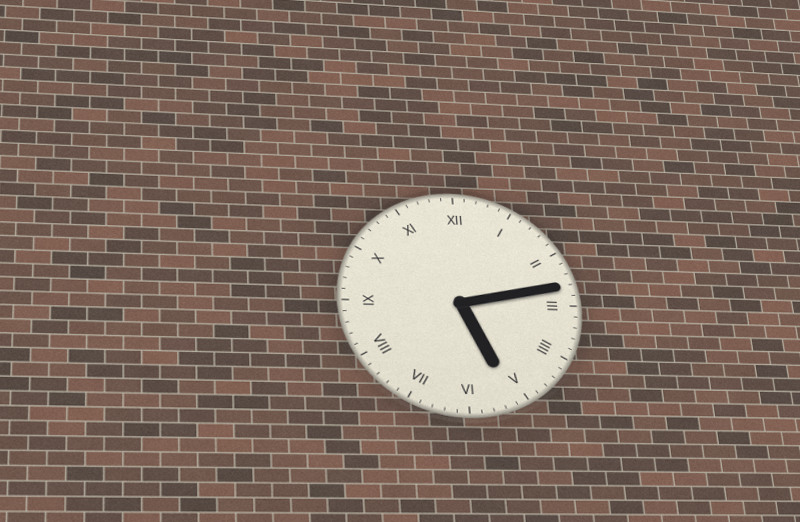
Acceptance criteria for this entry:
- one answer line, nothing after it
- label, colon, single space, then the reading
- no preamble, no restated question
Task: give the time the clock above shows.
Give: 5:13
